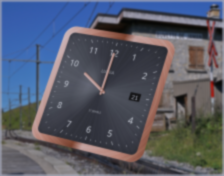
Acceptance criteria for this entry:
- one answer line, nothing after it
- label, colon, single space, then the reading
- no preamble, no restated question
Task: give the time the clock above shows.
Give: 10:00
